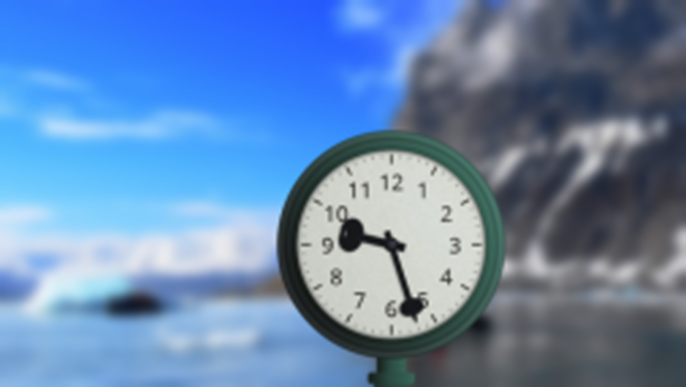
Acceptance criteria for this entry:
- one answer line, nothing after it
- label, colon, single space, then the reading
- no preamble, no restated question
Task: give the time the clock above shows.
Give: 9:27
